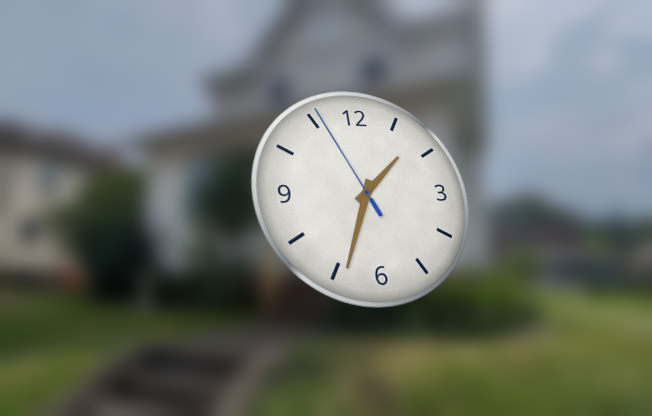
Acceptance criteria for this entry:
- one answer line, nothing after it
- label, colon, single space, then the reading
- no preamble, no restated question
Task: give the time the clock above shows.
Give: 1:33:56
